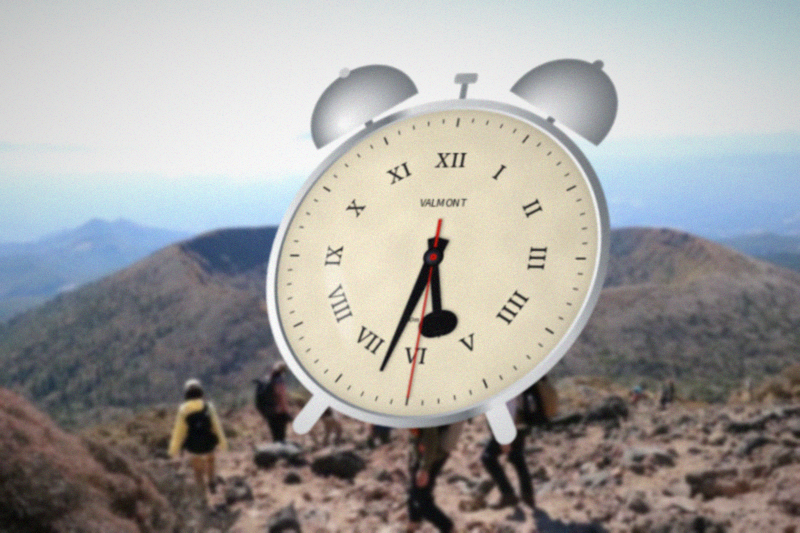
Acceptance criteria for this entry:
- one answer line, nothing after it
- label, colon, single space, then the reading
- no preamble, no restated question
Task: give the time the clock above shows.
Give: 5:32:30
